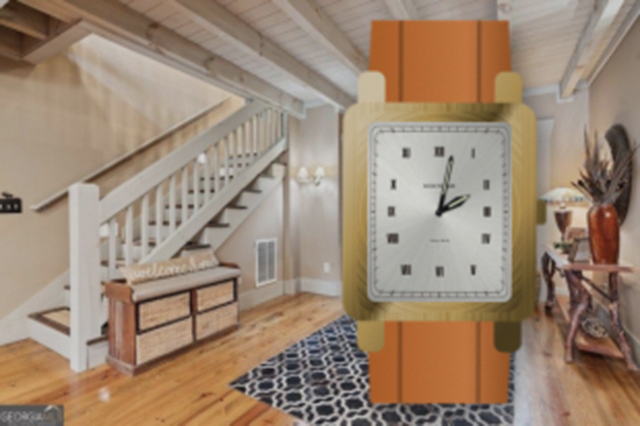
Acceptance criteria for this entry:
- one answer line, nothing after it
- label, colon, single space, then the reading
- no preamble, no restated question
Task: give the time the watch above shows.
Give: 2:02
